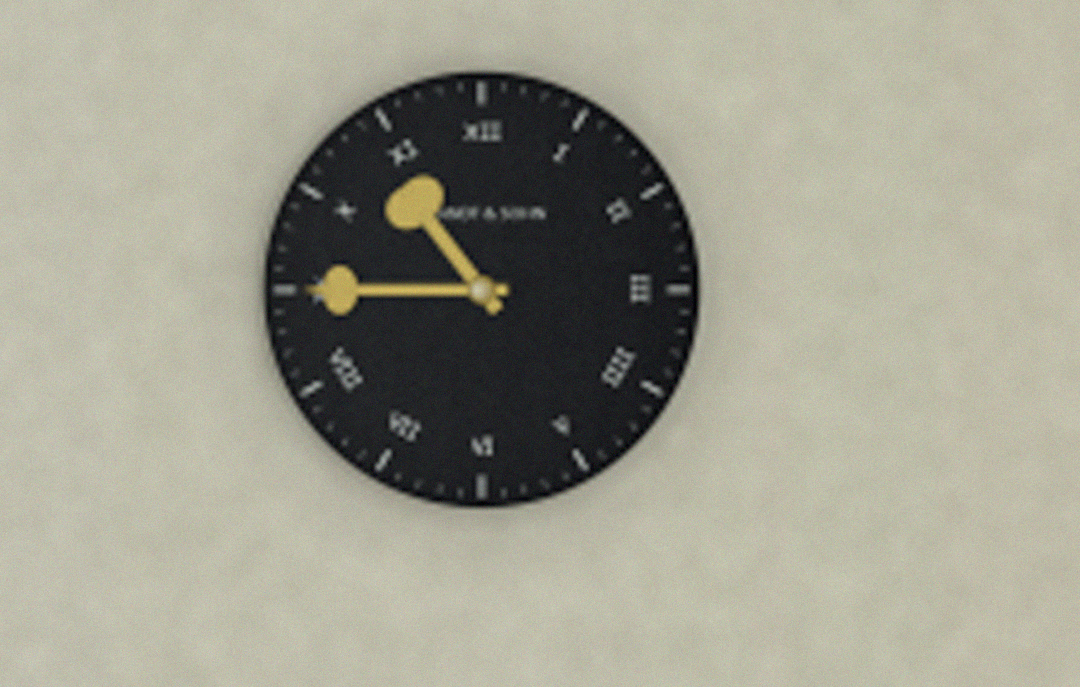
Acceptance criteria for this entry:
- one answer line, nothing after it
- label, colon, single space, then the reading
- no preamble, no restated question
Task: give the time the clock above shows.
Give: 10:45
